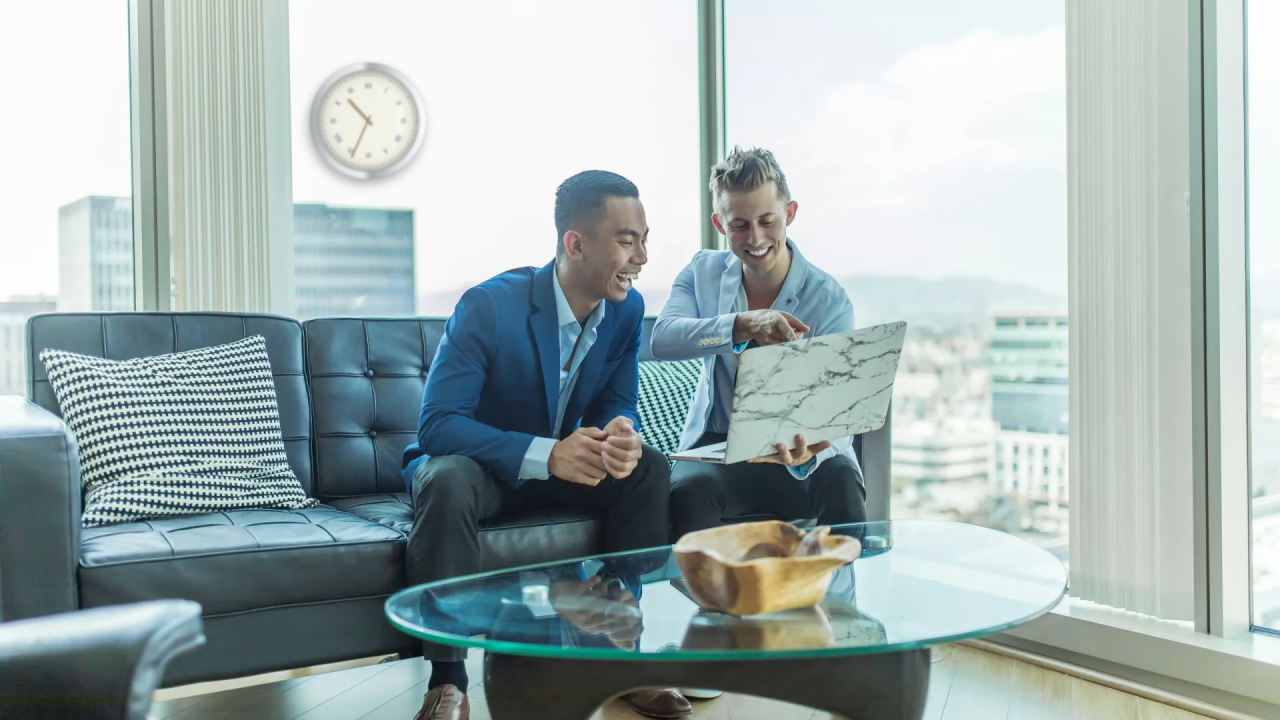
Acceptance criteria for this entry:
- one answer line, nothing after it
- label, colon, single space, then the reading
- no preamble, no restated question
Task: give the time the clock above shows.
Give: 10:34
